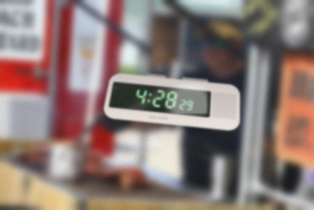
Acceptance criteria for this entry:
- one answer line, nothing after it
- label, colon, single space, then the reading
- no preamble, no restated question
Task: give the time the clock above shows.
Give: 4:28
